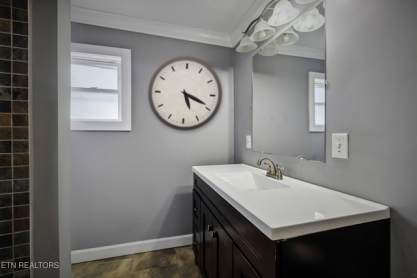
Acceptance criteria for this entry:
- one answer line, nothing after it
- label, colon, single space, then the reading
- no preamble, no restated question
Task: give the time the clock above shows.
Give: 5:19
